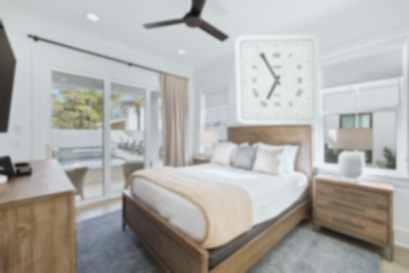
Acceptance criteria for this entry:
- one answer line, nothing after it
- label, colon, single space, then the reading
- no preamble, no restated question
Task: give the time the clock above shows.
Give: 6:55
